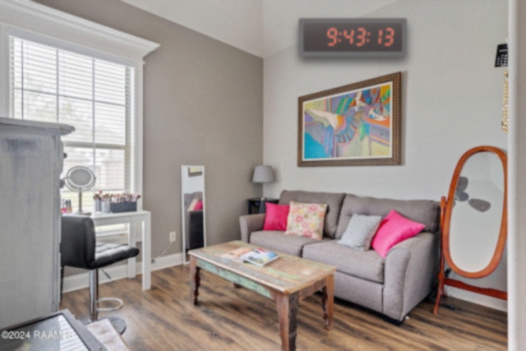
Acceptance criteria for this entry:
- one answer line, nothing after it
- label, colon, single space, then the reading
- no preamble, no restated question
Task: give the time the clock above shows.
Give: 9:43:13
